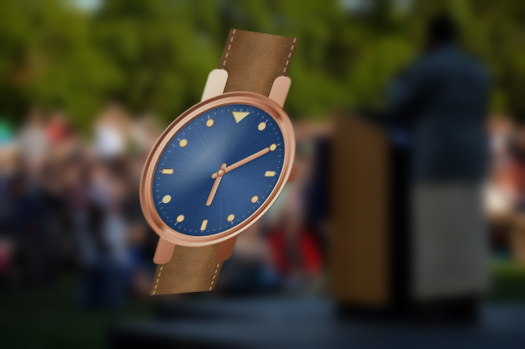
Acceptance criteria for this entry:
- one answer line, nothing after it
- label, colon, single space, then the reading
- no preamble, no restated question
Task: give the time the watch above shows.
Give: 6:10
